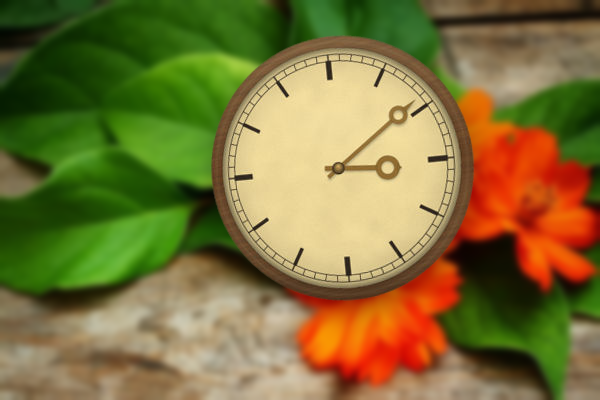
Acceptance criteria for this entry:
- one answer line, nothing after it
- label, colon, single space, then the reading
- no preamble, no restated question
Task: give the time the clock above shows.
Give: 3:09
